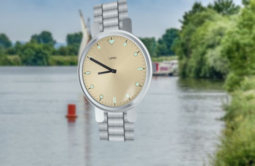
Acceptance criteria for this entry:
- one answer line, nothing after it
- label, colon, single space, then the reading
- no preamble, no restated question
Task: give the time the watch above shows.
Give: 8:50
